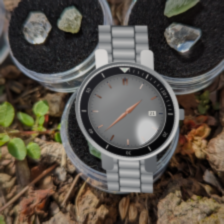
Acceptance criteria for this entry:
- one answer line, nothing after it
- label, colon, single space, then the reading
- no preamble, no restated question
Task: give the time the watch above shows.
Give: 1:38
